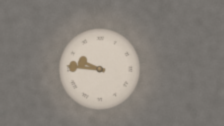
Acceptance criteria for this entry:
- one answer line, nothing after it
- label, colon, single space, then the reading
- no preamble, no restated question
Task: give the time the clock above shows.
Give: 9:46
